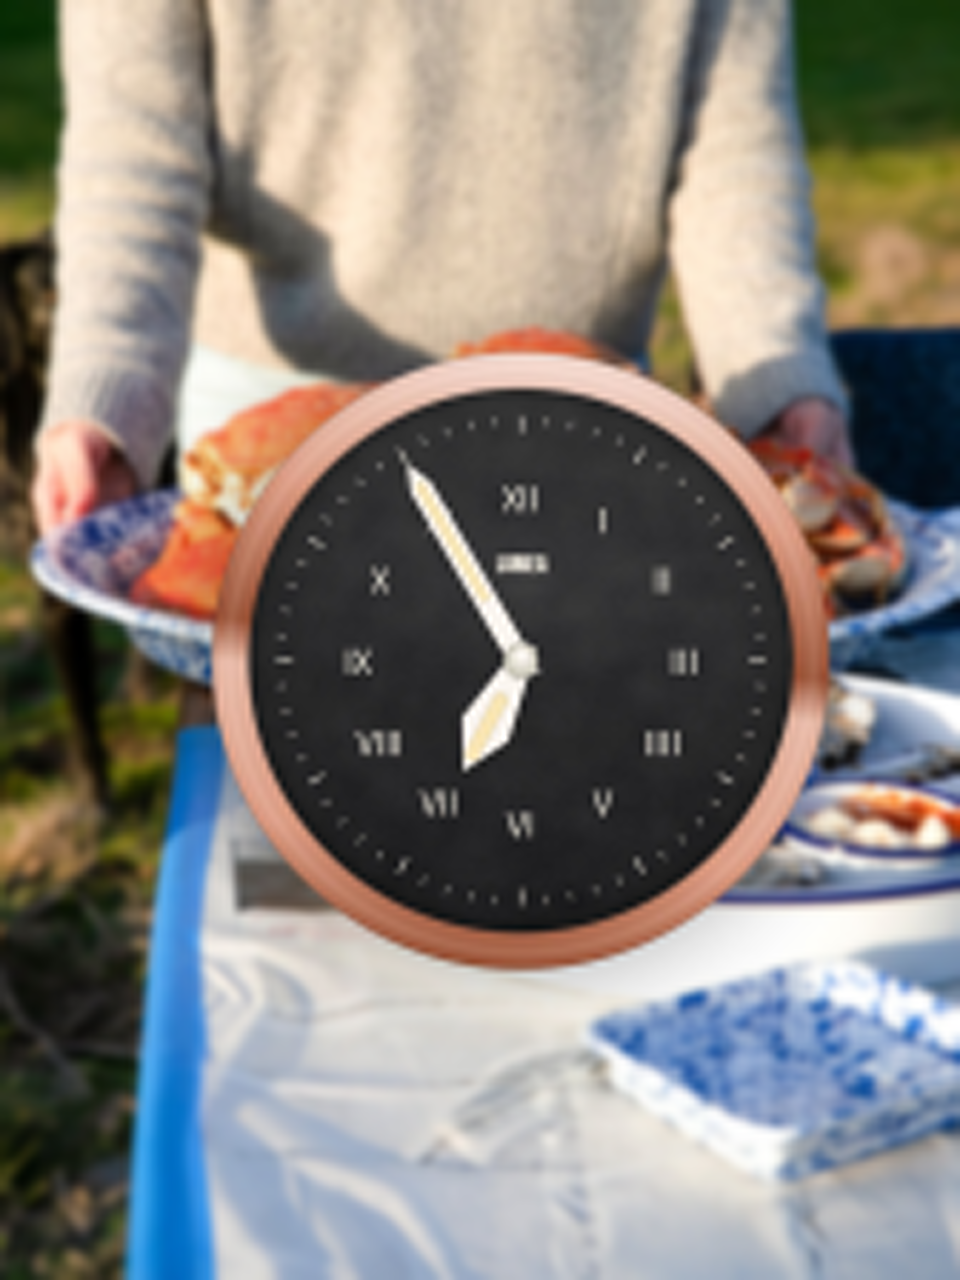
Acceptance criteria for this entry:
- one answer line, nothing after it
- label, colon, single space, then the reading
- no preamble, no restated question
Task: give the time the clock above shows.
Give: 6:55
